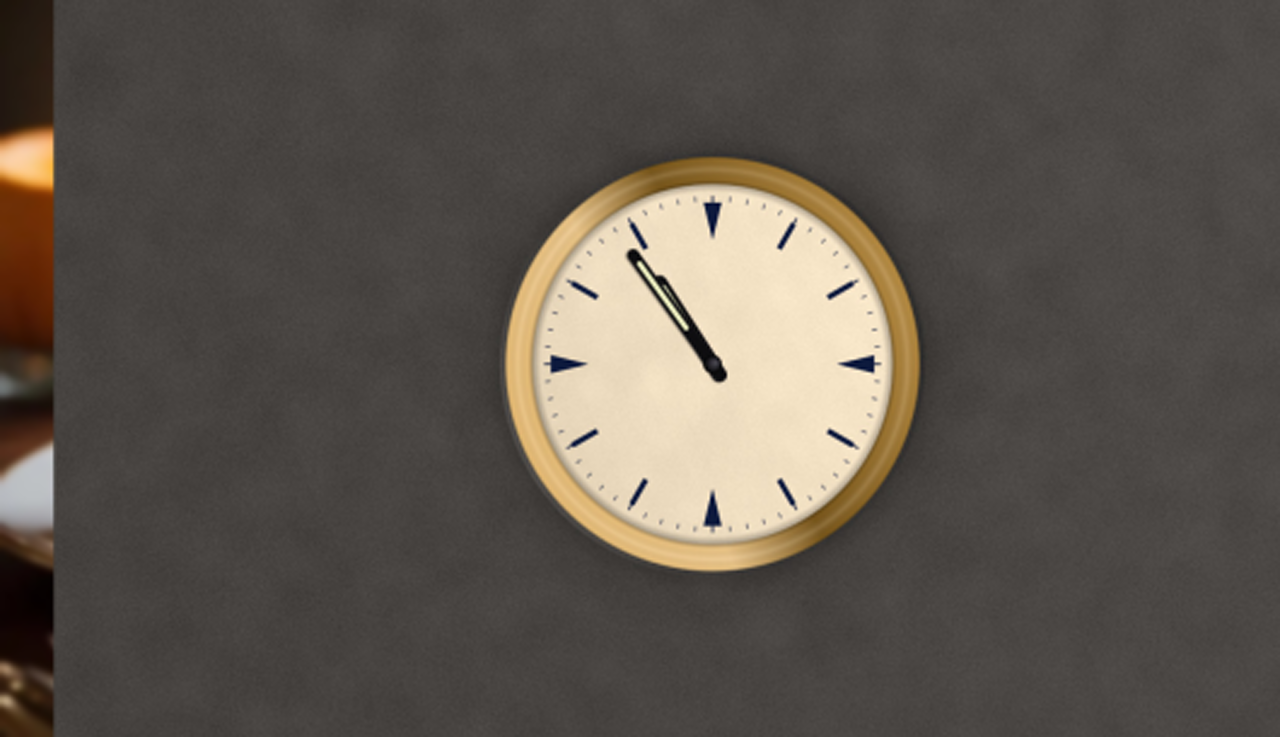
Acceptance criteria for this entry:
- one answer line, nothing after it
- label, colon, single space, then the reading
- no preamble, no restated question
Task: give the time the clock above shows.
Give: 10:54
